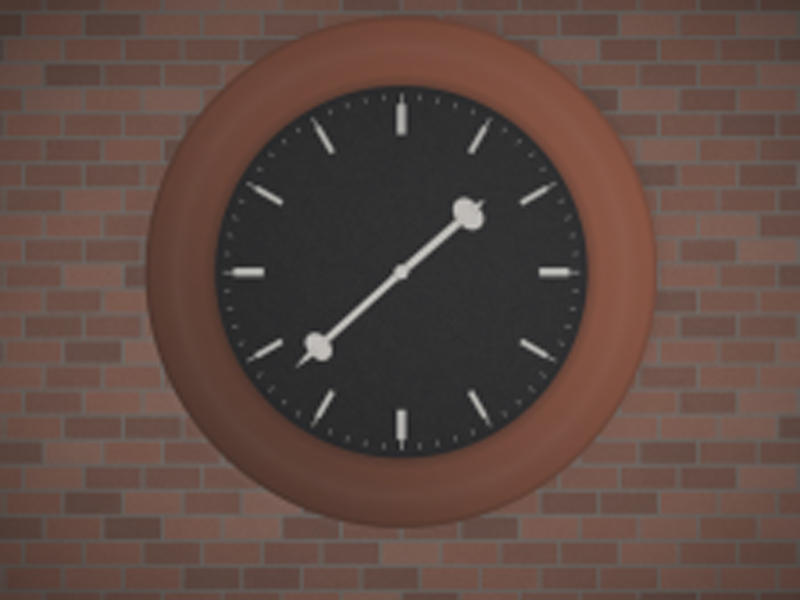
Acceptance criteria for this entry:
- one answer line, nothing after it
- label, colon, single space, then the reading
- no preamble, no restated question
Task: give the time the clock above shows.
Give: 1:38
